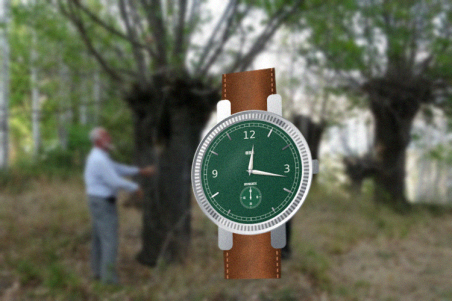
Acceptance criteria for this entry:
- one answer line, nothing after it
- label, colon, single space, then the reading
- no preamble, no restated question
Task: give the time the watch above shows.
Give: 12:17
